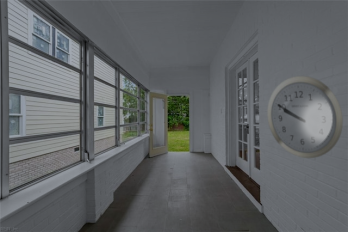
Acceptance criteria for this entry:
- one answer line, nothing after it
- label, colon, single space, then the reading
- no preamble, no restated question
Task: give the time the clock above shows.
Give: 9:50
